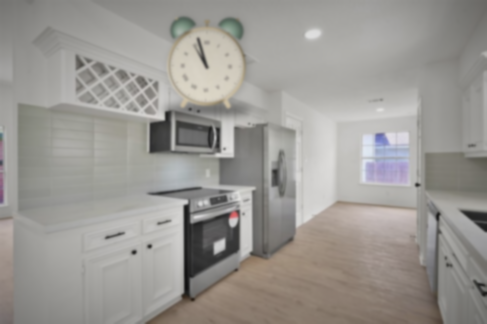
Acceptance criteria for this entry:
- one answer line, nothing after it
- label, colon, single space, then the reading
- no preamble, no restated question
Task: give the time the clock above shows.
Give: 10:57
